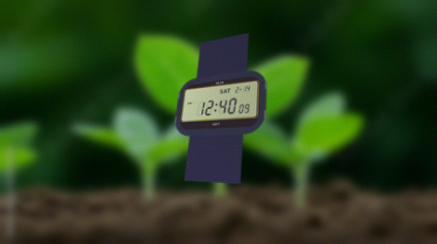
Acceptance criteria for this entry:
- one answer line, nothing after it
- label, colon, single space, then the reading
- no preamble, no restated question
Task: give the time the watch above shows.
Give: 12:40:09
